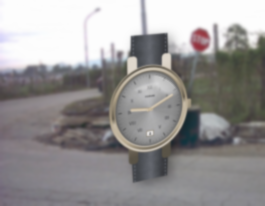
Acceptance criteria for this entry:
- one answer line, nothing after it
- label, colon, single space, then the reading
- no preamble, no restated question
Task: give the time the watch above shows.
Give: 9:11
